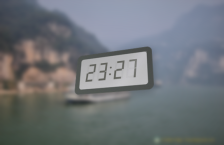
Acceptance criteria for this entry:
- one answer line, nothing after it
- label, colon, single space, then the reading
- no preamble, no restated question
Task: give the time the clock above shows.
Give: 23:27
